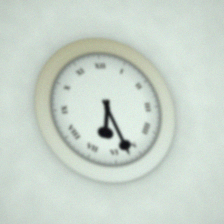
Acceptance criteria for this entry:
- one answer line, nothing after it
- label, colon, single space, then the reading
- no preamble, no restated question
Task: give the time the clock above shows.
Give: 6:27
